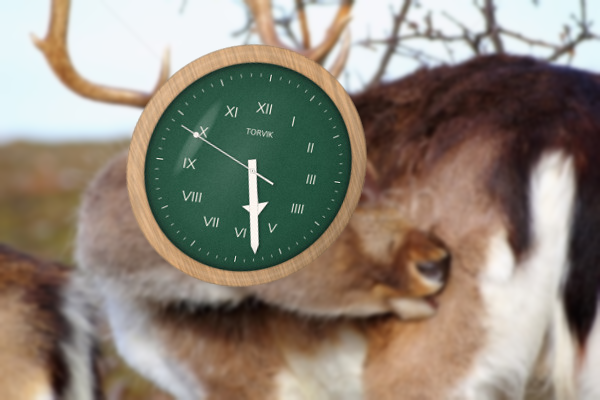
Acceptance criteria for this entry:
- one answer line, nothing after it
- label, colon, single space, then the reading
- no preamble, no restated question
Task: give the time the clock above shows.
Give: 5:27:49
